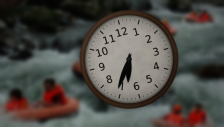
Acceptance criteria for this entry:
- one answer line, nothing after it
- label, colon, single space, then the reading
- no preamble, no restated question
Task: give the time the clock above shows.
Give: 6:36
